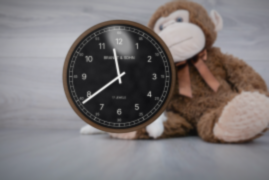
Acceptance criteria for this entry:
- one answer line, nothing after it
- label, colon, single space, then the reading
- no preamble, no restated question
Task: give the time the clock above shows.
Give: 11:39
